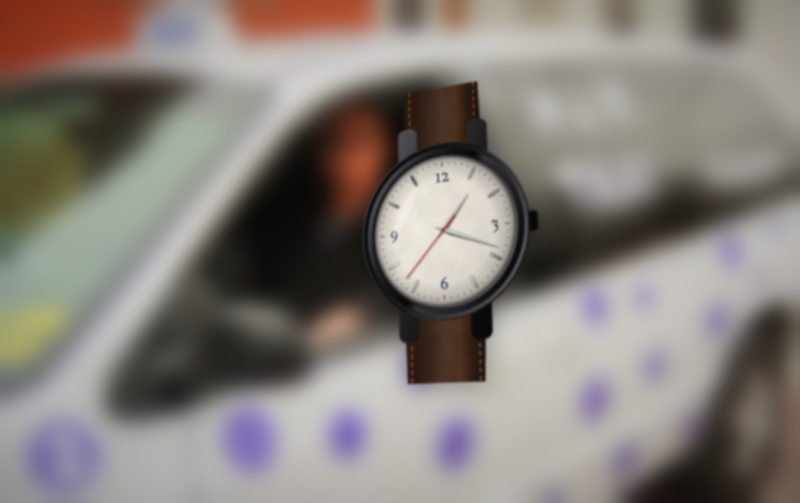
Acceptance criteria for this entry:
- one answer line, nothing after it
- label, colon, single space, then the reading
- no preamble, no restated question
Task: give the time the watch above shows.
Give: 1:18:37
